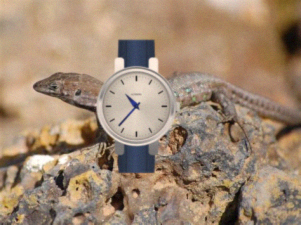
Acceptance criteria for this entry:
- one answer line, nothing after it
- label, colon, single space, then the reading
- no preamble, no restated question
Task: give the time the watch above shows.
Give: 10:37
